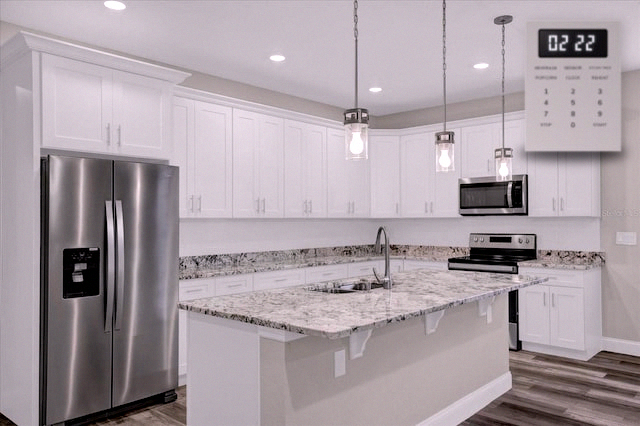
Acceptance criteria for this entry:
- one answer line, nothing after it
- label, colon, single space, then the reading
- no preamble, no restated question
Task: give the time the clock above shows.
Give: 2:22
